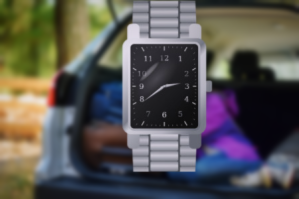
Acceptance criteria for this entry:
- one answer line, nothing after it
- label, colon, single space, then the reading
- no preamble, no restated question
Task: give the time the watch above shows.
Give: 2:39
